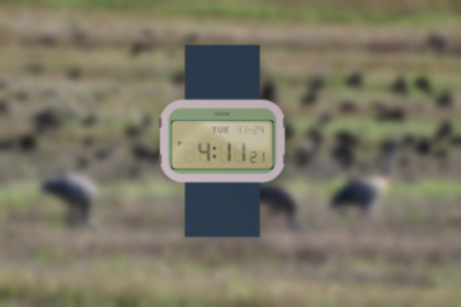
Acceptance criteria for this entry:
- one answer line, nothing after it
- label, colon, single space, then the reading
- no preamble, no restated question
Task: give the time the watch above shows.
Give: 4:11:21
